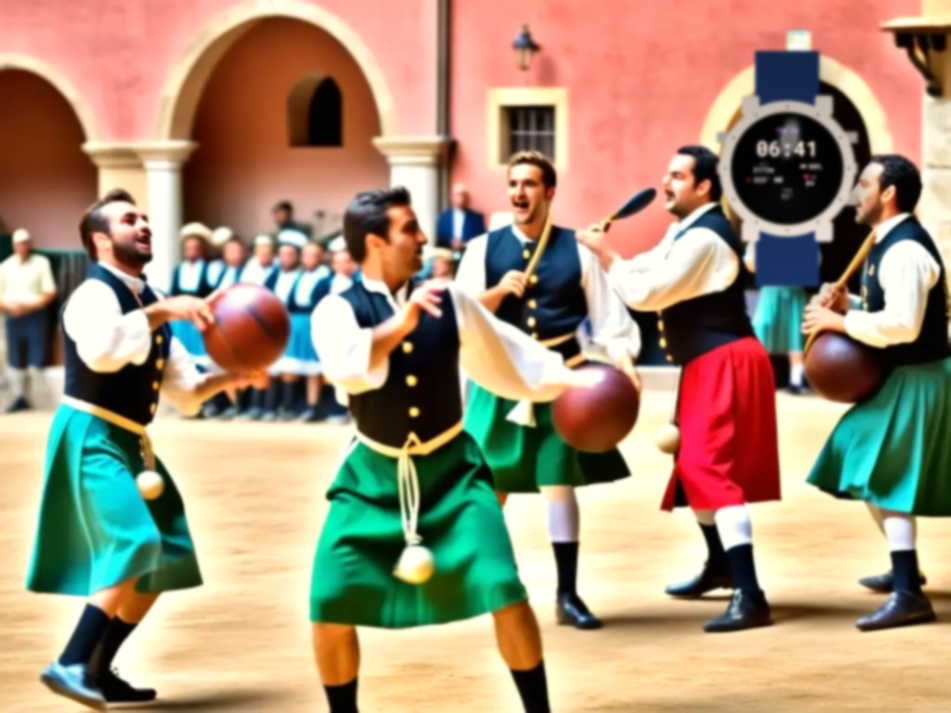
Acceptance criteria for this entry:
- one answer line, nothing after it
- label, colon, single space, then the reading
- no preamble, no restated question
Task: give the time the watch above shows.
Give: 6:41
